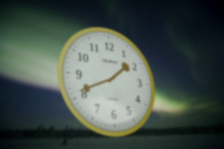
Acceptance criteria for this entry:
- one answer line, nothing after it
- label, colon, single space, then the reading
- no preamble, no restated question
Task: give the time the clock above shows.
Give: 1:41
